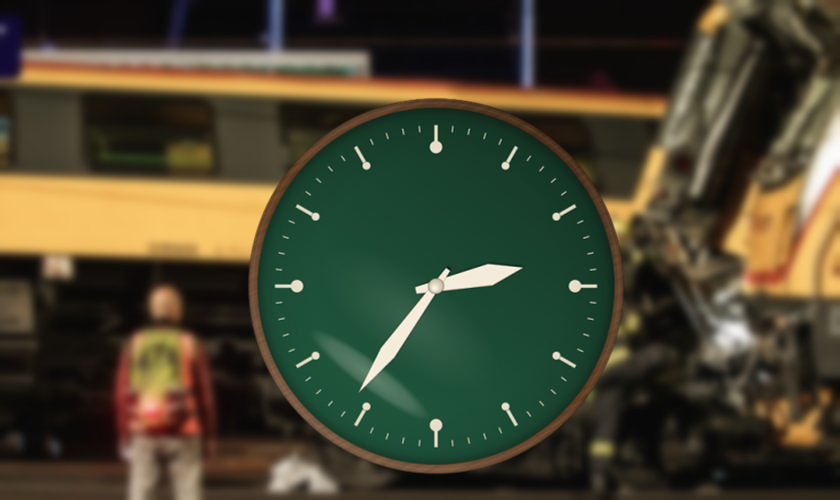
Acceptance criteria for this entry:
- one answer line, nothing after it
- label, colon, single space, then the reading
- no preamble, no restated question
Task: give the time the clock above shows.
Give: 2:36
